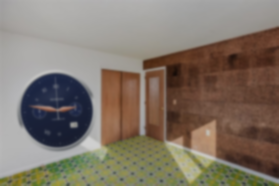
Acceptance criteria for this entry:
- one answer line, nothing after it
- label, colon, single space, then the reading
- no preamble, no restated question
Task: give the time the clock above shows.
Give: 2:47
